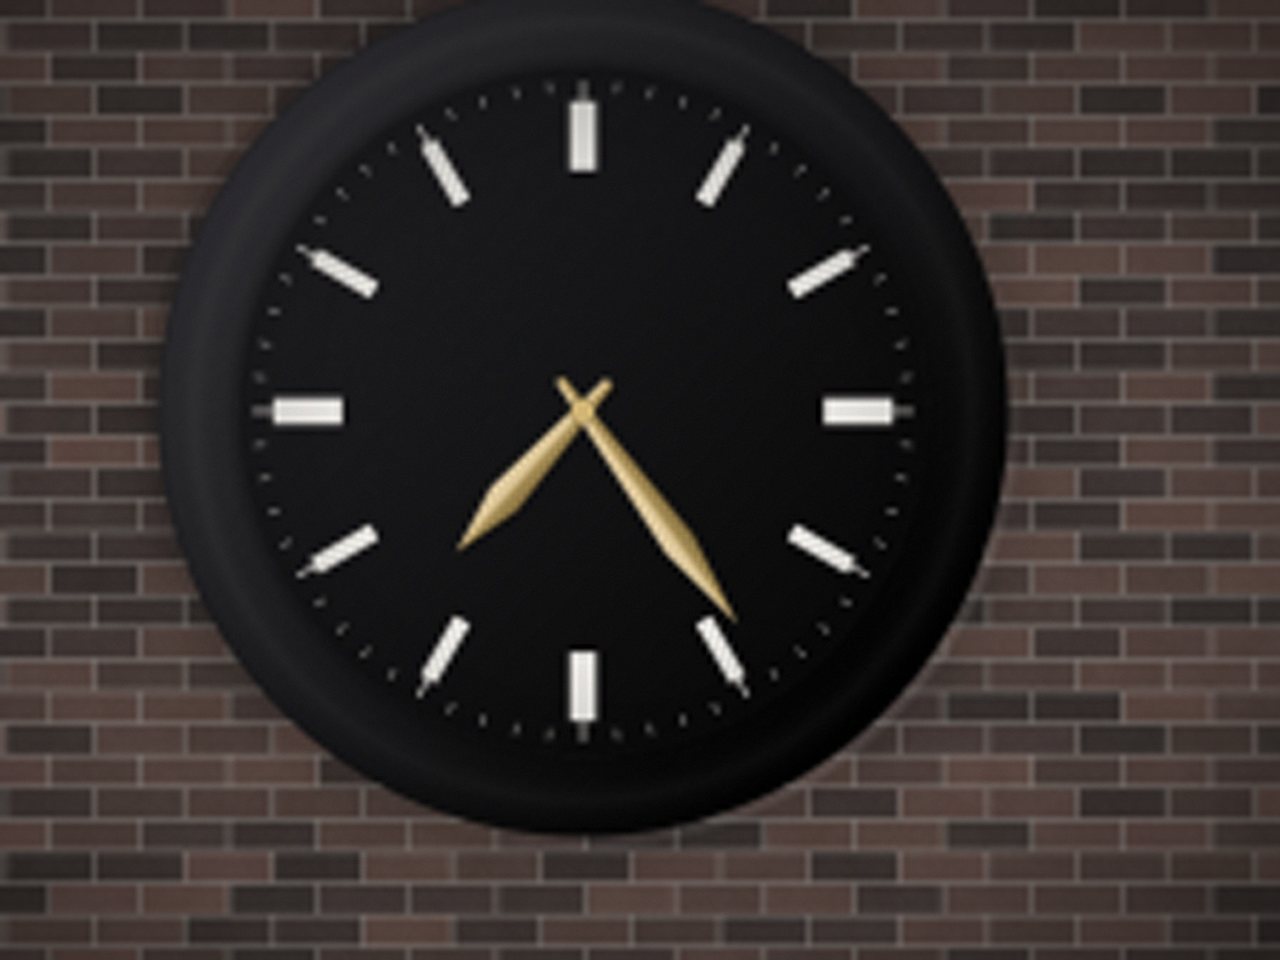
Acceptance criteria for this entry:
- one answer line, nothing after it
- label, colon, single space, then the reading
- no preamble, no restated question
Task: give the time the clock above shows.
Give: 7:24
